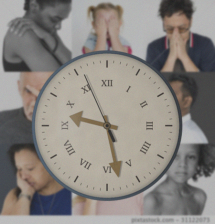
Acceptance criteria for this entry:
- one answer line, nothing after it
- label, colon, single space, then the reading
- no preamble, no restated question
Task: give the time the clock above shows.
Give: 9:27:56
